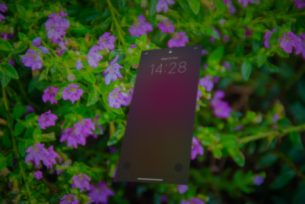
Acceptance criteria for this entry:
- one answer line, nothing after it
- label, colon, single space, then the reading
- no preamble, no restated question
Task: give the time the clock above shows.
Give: 14:28
